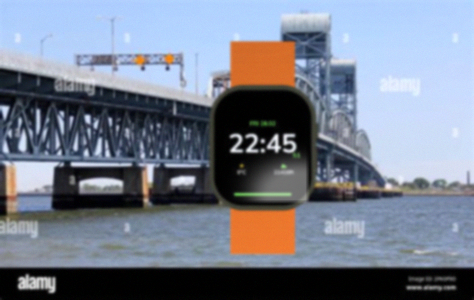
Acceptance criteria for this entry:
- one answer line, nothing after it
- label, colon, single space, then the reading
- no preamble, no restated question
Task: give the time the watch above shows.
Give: 22:45
